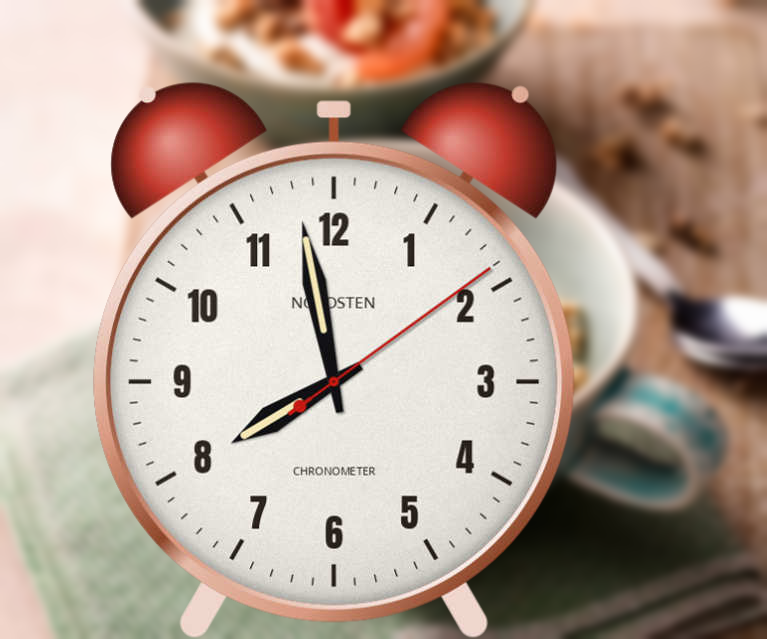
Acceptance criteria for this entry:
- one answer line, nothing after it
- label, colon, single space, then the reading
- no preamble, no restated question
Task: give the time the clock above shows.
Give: 7:58:09
